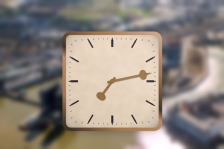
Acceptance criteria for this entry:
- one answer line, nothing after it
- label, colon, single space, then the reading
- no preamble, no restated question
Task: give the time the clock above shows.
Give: 7:13
